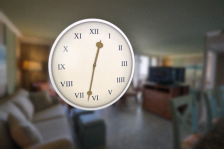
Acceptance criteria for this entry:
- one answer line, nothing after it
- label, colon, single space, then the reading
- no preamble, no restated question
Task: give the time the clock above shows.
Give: 12:32
